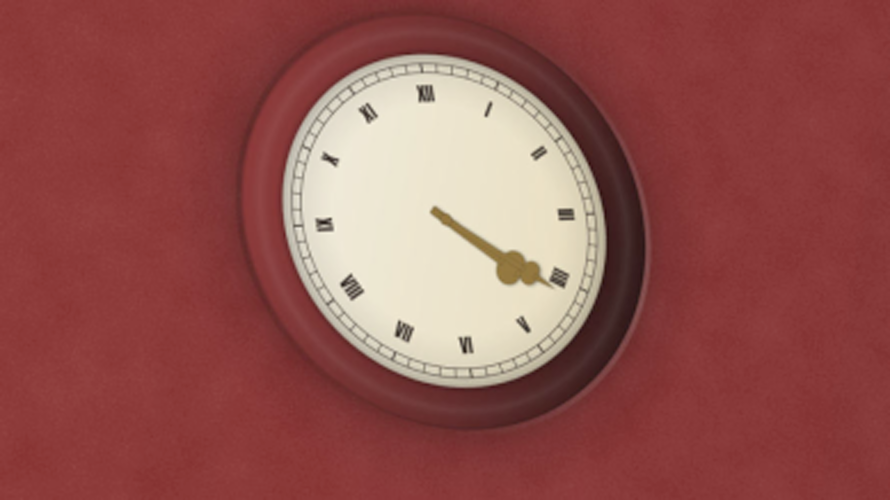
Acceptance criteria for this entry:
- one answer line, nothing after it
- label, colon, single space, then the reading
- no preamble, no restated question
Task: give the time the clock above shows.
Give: 4:21
